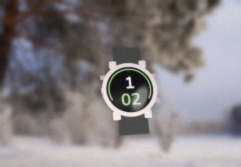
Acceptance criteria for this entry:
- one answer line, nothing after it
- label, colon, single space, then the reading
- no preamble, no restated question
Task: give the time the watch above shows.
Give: 1:02
